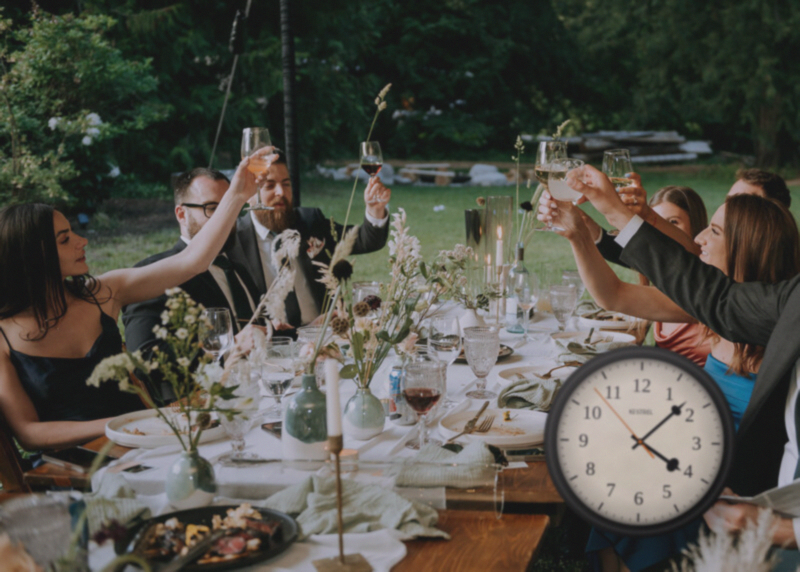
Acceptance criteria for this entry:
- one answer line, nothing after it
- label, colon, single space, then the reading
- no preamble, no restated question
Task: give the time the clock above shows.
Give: 4:07:53
